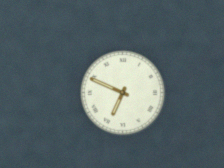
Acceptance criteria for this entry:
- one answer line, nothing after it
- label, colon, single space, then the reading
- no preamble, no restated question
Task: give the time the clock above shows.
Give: 6:49
